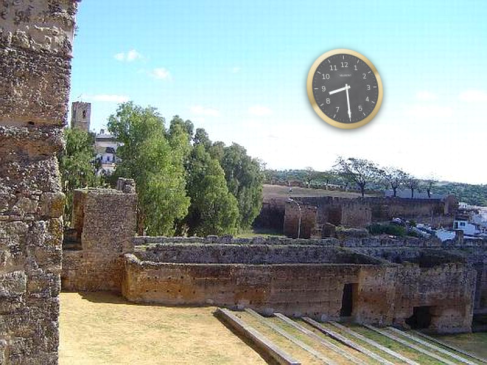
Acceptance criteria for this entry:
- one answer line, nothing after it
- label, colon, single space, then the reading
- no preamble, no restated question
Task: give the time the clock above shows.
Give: 8:30
